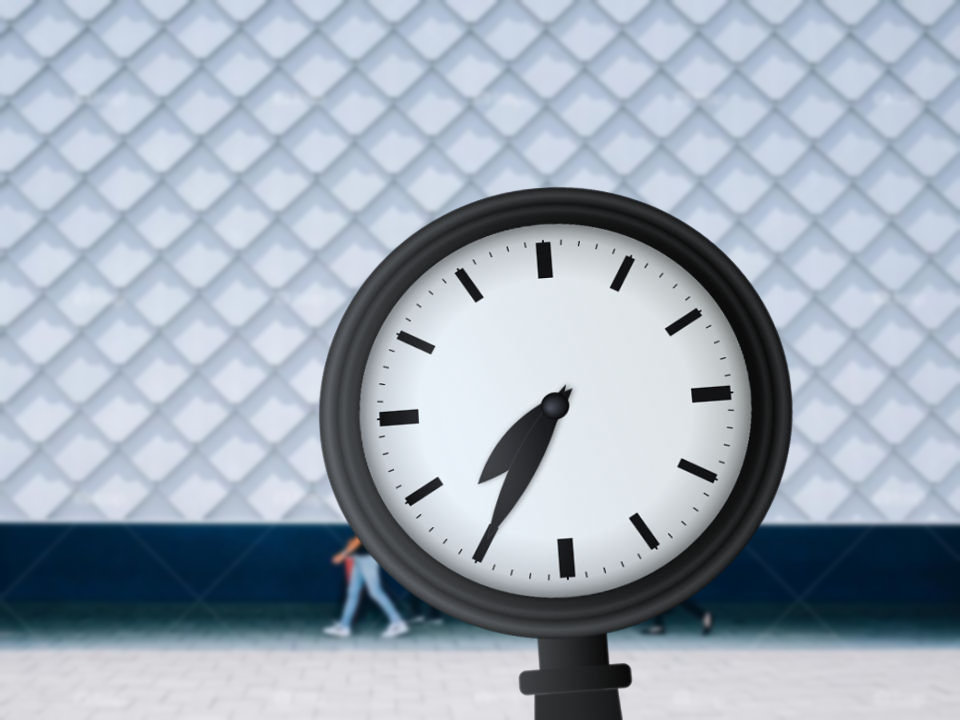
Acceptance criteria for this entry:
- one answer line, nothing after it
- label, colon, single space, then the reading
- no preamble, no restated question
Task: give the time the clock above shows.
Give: 7:35
